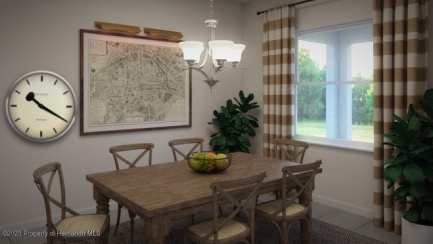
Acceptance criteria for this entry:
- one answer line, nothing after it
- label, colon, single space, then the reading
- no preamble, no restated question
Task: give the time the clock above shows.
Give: 10:20
